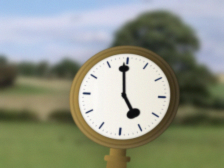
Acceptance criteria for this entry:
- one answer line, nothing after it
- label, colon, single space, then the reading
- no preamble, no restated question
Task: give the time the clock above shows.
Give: 4:59
